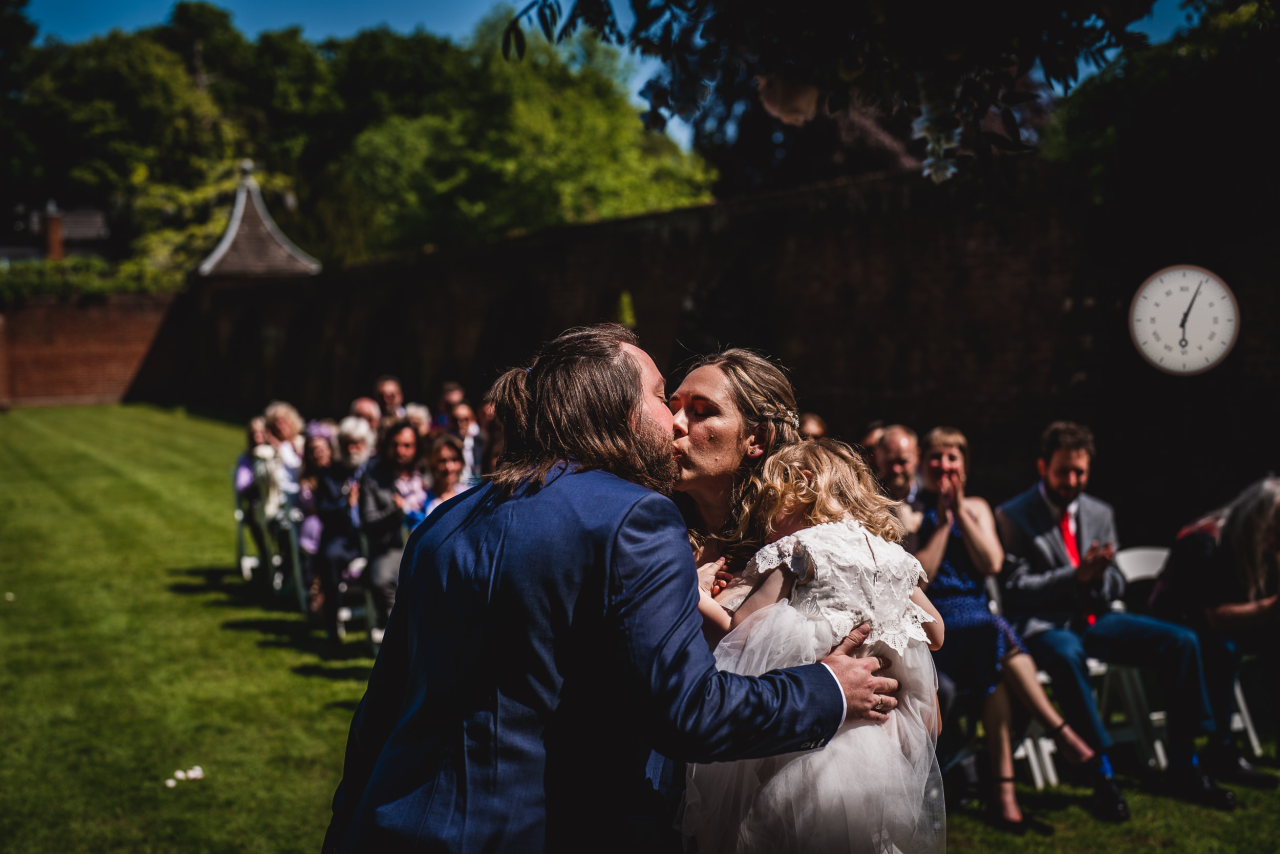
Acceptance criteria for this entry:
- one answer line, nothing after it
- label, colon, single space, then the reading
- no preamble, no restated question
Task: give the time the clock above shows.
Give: 6:04
